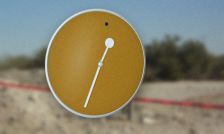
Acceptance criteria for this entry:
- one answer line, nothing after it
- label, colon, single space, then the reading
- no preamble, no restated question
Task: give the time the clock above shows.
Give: 12:32
